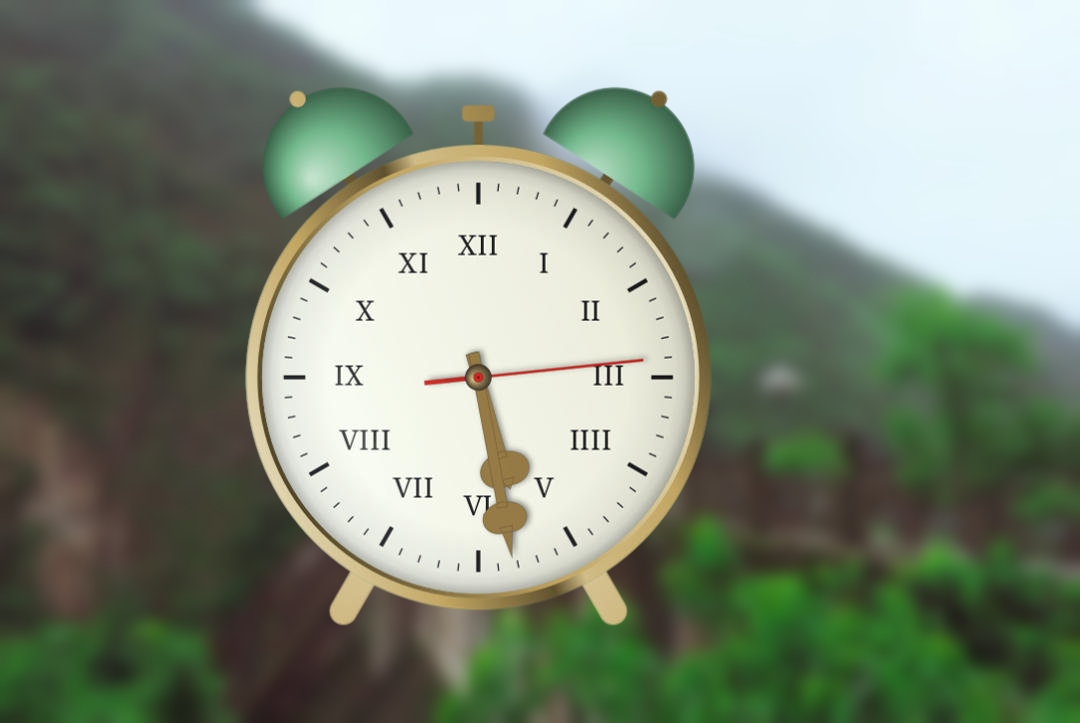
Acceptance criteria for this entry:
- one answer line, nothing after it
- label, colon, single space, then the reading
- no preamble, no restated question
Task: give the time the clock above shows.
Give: 5:28:14
